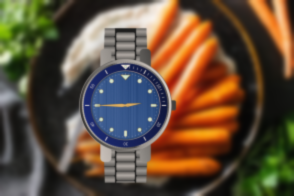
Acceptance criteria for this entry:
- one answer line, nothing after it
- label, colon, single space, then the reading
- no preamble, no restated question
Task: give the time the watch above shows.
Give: 2:45
